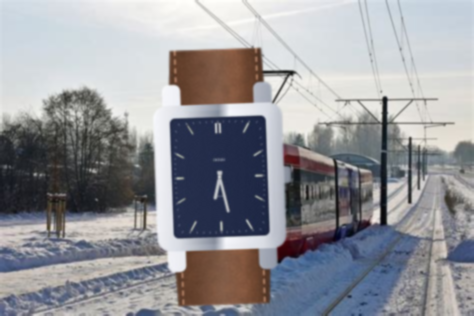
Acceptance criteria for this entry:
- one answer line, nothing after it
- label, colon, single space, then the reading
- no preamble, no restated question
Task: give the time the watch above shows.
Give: 6:28
